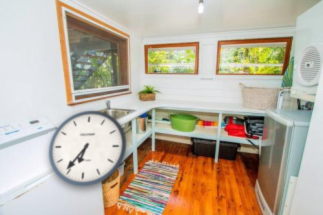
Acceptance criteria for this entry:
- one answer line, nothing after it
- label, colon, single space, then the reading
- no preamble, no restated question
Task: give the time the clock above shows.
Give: 6:36
